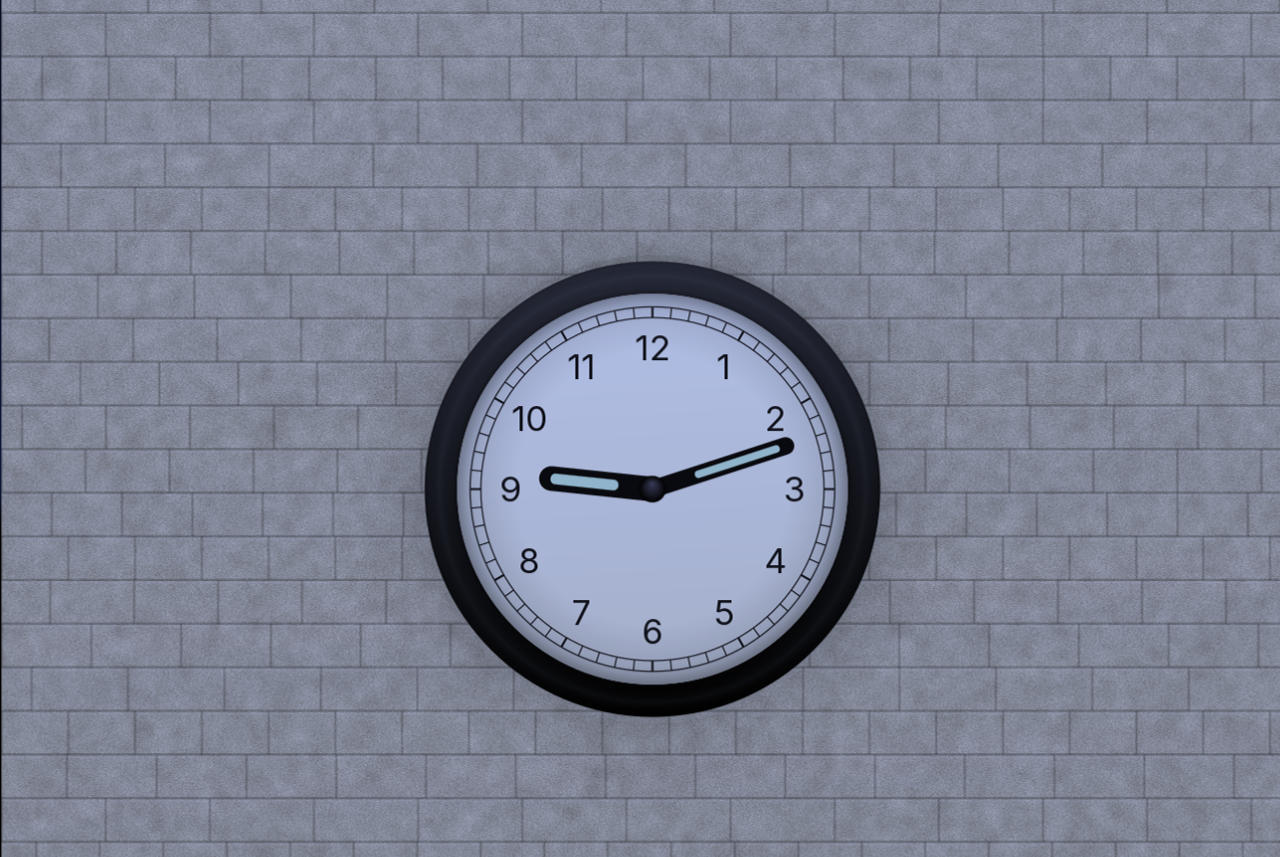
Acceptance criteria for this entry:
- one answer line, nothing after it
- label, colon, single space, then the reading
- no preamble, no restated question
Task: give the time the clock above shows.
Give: 9:12
